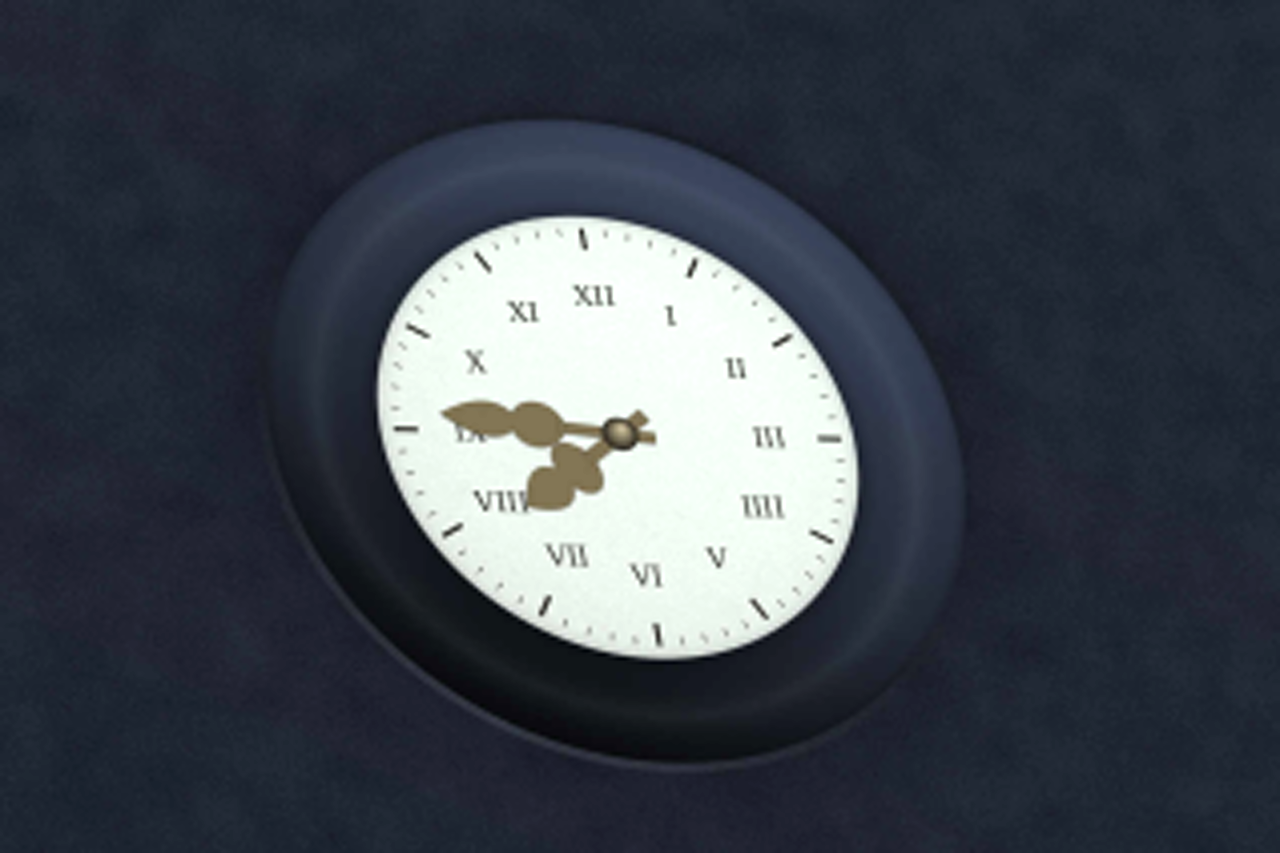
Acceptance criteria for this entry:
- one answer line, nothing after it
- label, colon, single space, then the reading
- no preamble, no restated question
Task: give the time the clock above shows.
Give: 7:46
